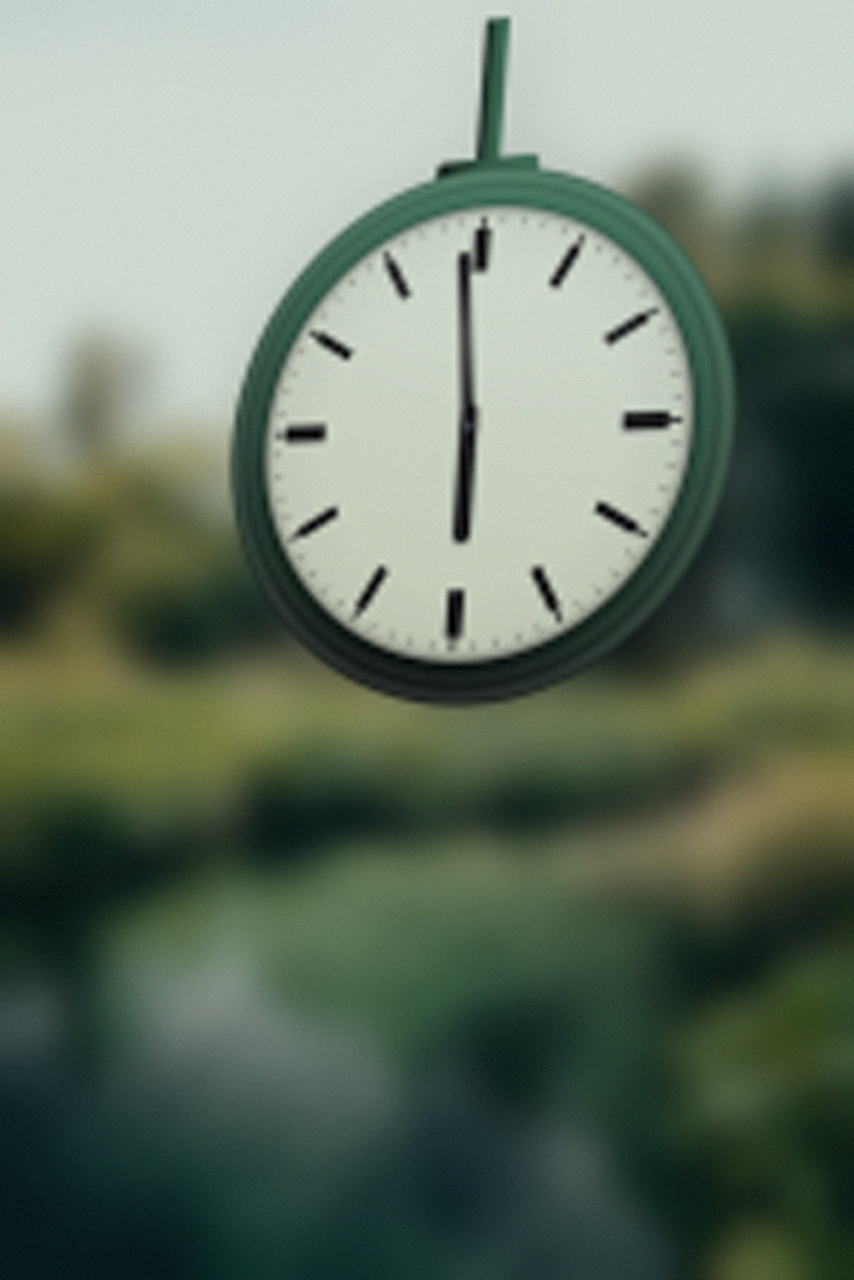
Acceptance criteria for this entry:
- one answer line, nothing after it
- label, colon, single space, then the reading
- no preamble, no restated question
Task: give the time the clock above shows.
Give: 5:59
